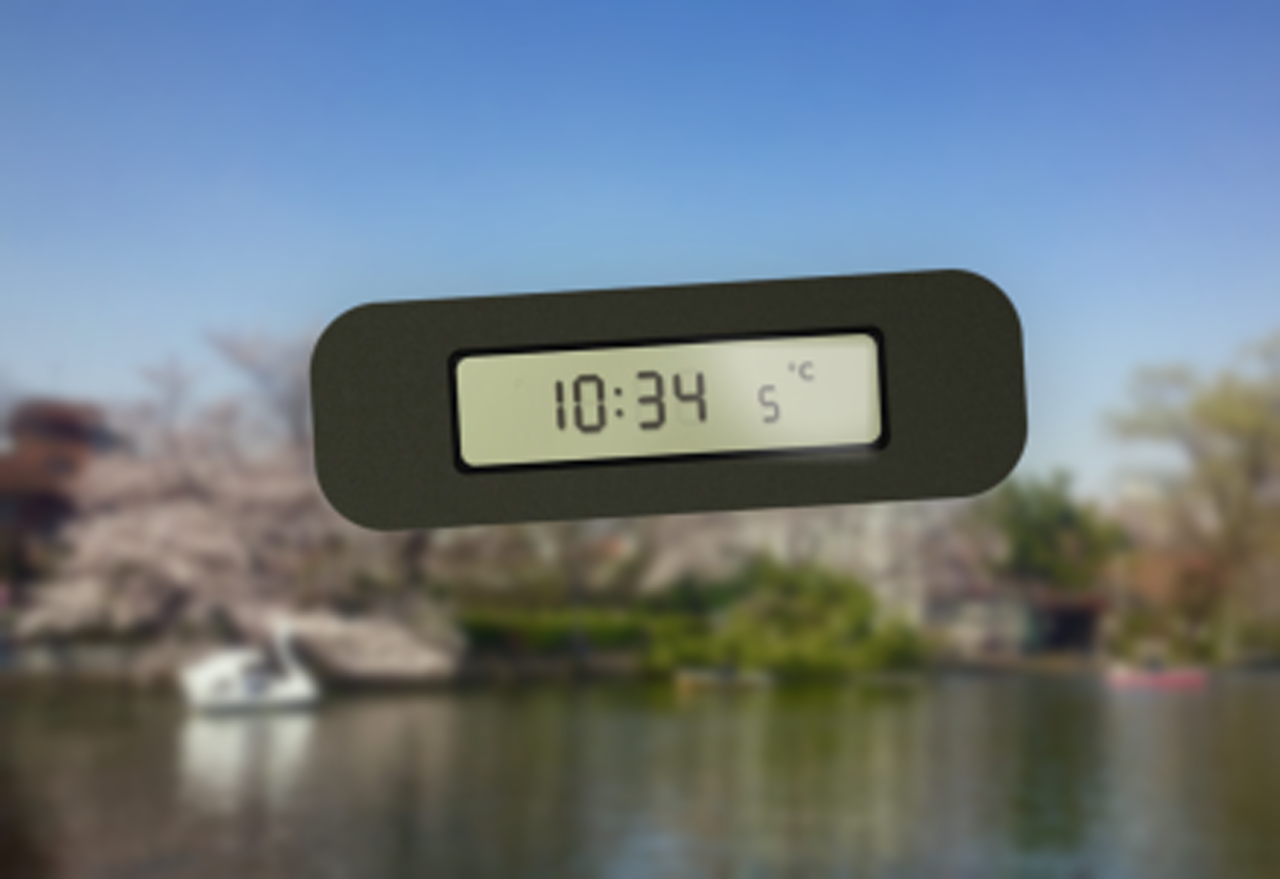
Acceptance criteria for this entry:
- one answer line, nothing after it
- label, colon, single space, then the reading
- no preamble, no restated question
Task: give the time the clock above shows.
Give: 10:34
